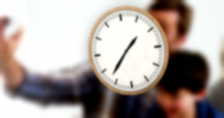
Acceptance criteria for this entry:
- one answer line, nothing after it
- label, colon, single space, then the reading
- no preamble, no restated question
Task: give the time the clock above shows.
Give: 1:37
